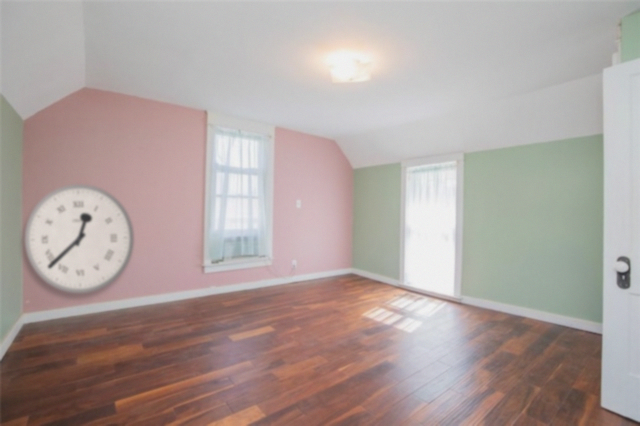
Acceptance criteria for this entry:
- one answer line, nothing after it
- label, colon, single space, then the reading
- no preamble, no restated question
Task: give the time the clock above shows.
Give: 12:38
